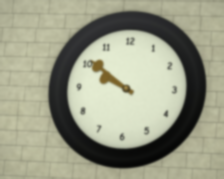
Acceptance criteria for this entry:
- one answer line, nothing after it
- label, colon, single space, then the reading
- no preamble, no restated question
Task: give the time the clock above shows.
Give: 9:51
